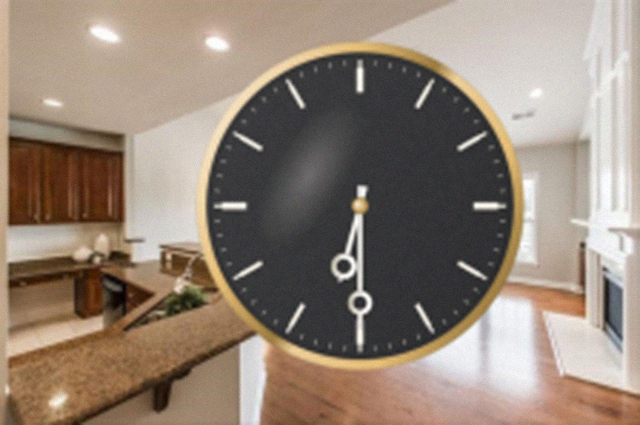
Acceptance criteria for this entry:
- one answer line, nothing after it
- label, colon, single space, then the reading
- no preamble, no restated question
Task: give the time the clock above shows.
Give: 6:30
